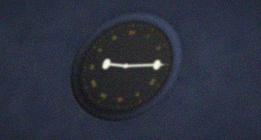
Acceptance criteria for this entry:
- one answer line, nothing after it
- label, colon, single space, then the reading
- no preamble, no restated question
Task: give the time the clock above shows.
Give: 9:15
